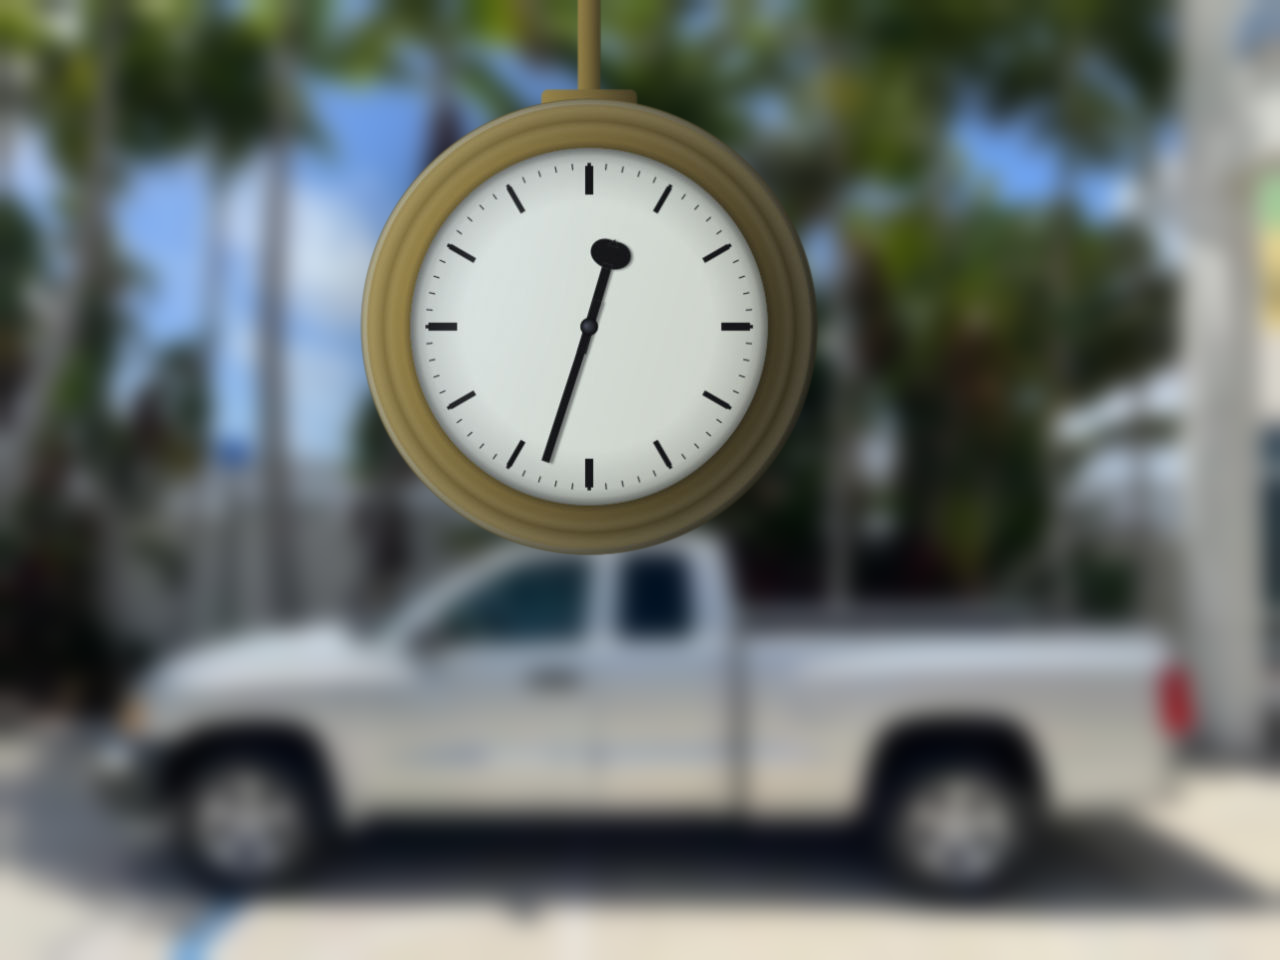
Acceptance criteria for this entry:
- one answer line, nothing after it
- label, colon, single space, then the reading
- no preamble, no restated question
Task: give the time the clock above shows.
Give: 12:33
